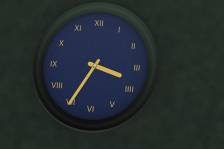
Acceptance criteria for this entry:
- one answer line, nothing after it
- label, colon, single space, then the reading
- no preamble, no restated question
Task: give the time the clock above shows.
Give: 3:35
